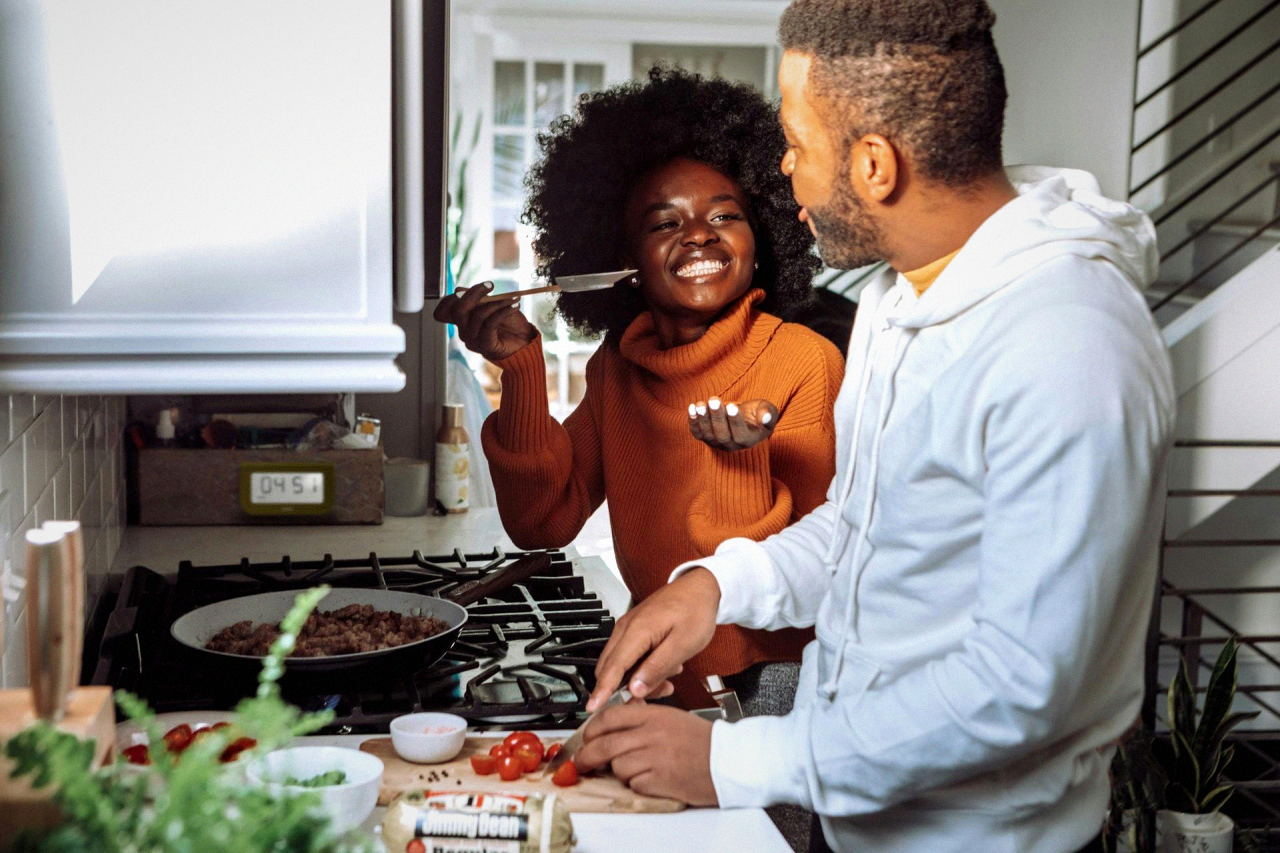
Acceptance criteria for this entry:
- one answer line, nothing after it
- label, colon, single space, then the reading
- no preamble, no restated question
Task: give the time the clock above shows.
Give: 4:51
